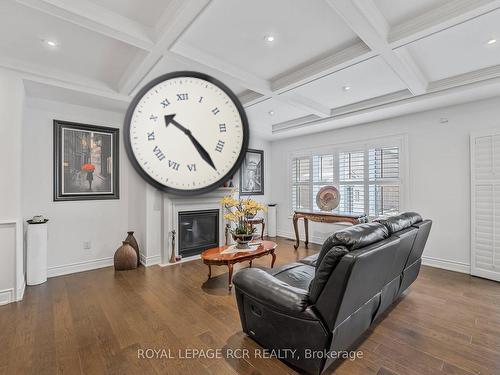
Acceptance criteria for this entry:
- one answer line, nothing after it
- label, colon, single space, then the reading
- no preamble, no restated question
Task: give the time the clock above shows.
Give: 10:25
